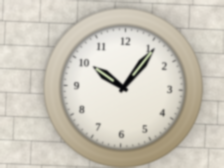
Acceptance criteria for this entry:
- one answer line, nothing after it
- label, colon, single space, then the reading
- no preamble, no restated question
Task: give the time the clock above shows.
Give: 10:06
